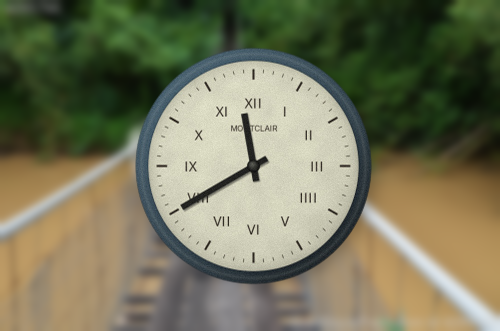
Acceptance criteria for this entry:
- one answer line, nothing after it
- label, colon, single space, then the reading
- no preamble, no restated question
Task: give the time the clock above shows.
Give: 11:40
